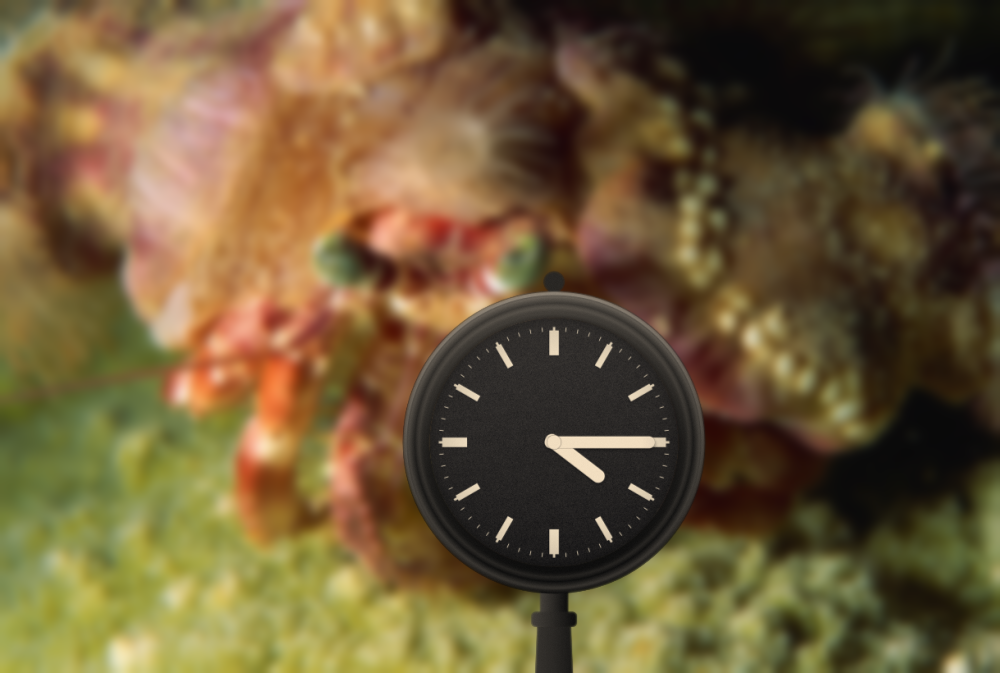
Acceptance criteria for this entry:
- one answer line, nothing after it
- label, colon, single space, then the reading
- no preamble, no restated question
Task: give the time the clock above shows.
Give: 4:15
